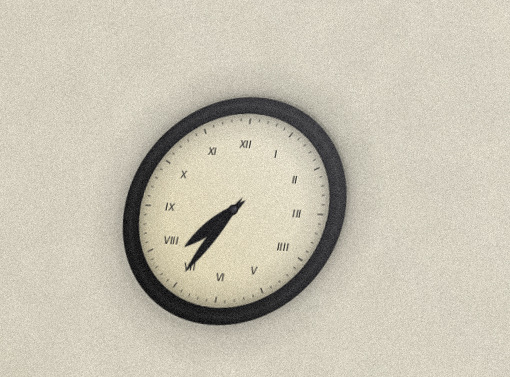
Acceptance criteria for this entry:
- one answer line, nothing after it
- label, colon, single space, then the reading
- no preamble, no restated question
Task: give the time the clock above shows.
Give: 7:35
